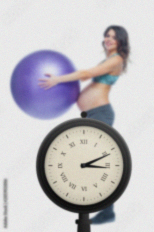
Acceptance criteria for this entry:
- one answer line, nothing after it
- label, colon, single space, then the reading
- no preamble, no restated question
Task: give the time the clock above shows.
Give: 3:11
